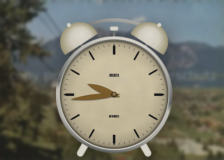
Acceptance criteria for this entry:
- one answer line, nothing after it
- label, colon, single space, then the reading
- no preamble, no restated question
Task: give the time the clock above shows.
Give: 9:44
